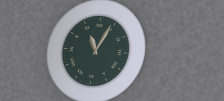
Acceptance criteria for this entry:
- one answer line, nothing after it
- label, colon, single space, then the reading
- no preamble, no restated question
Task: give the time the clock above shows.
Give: 11:04
